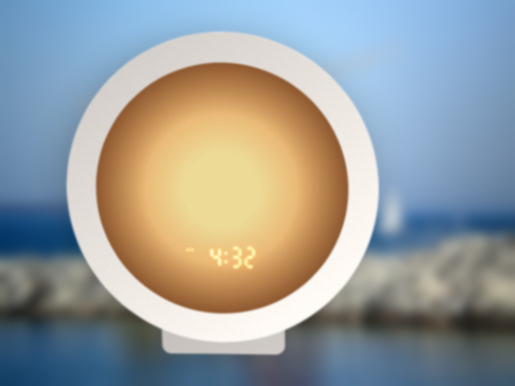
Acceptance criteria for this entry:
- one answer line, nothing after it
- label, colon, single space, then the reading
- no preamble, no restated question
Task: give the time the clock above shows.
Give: 4:32
